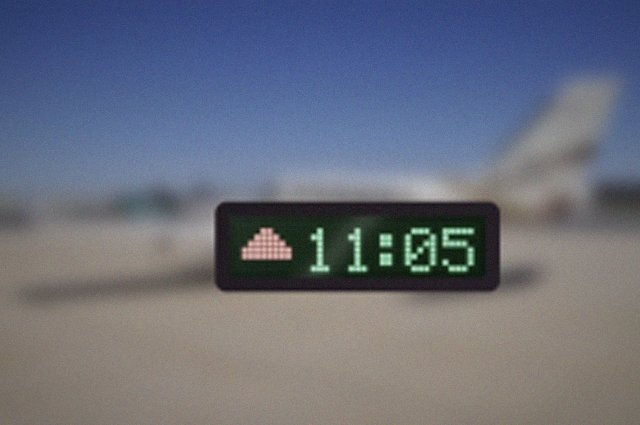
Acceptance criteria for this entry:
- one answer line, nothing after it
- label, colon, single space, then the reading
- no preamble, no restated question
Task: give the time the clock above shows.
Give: 11:05
